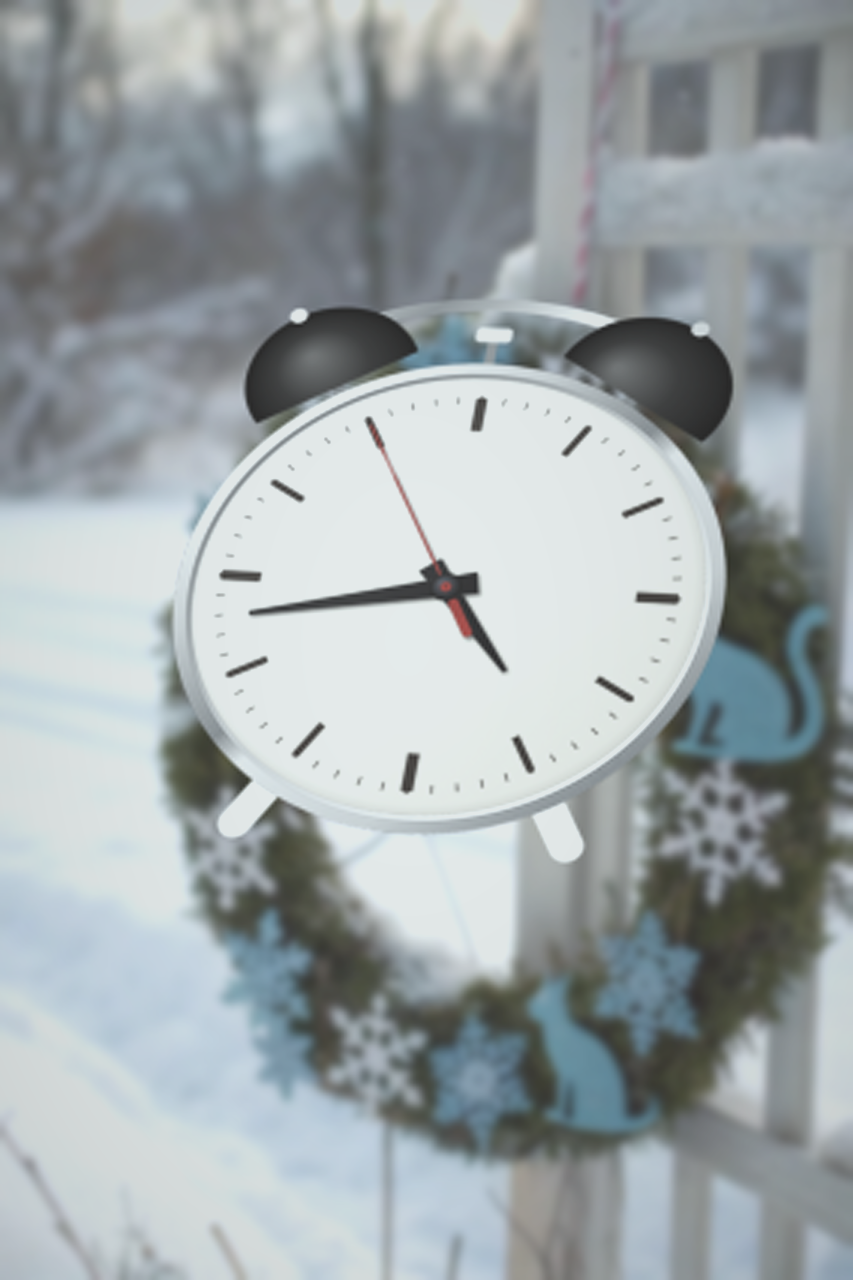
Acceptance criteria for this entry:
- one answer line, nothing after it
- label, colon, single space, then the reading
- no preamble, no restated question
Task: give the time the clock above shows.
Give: 4:42:55
